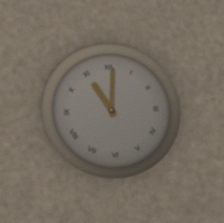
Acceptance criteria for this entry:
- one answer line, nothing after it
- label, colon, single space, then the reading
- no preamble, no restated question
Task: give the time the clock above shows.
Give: 11:01
